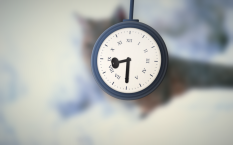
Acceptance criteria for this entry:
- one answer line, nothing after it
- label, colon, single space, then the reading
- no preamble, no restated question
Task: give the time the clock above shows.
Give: 8:30
